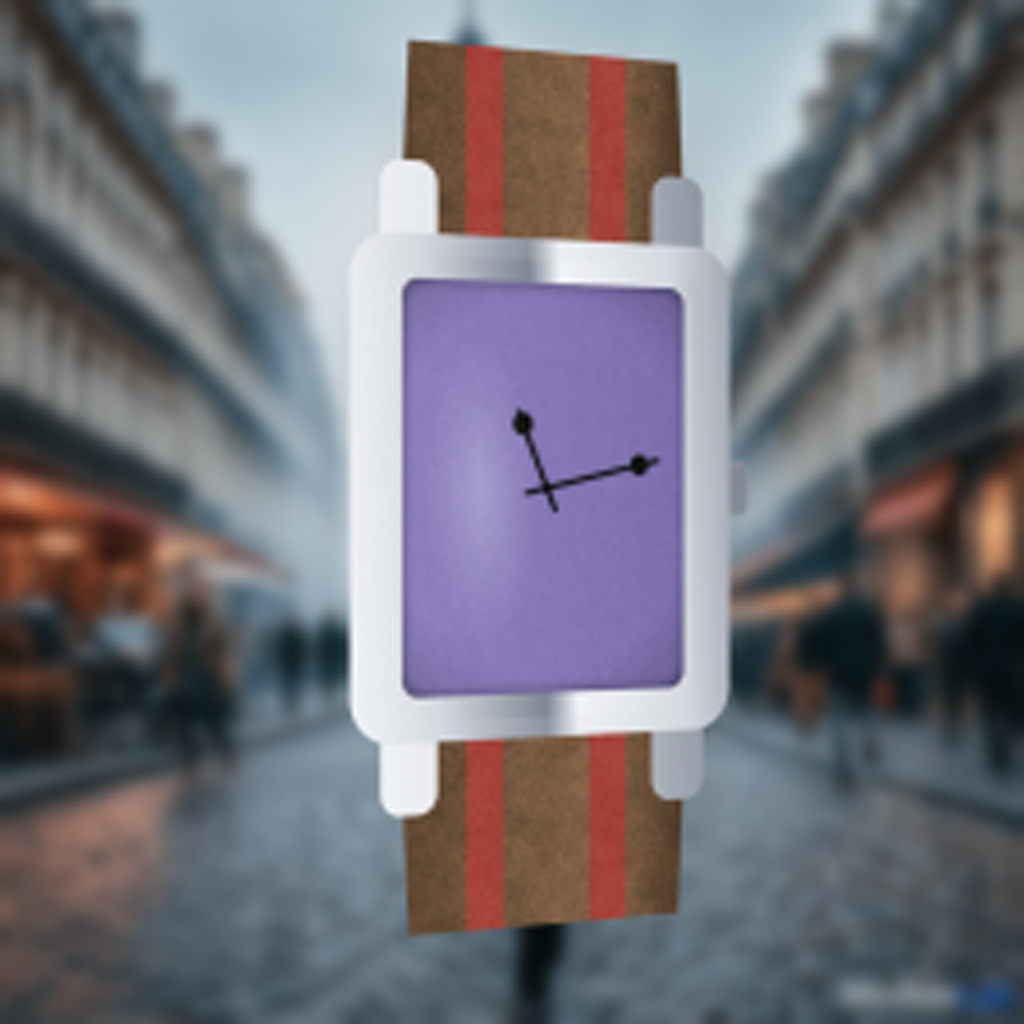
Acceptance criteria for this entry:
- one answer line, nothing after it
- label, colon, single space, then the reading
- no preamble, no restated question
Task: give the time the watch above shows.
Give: 11:13
